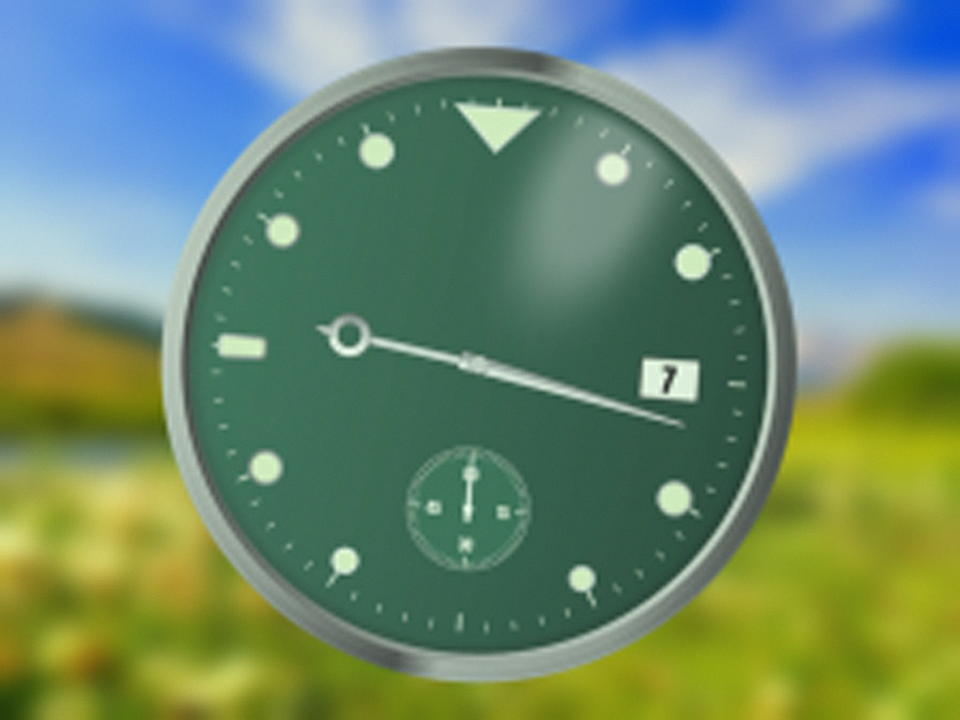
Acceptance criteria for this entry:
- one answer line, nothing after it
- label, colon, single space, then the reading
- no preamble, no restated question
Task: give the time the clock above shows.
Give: 9:17
